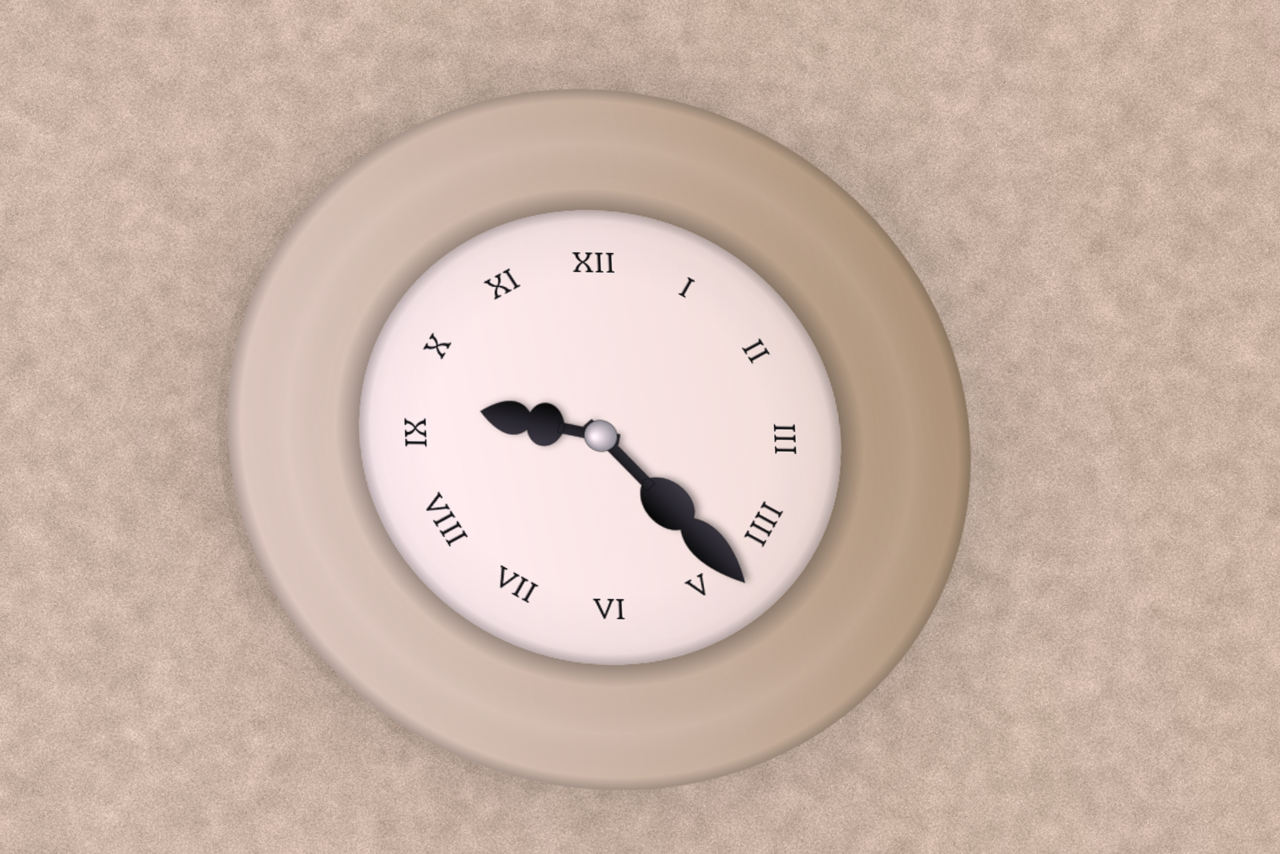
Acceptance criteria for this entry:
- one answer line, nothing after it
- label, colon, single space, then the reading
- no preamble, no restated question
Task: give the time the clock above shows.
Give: 9:23
